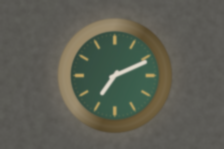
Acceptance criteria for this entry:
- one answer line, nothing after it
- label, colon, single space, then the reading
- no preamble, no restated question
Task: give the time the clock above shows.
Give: 7:11
